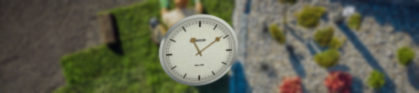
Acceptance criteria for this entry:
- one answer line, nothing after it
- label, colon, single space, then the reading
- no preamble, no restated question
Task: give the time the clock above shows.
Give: 11:09
